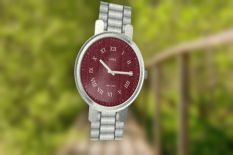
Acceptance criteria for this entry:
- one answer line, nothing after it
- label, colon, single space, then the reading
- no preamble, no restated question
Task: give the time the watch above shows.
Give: 10:15
